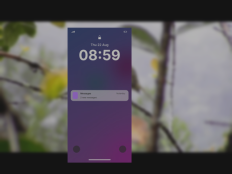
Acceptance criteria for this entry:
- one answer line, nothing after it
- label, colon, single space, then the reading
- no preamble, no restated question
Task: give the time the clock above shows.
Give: 8:59
